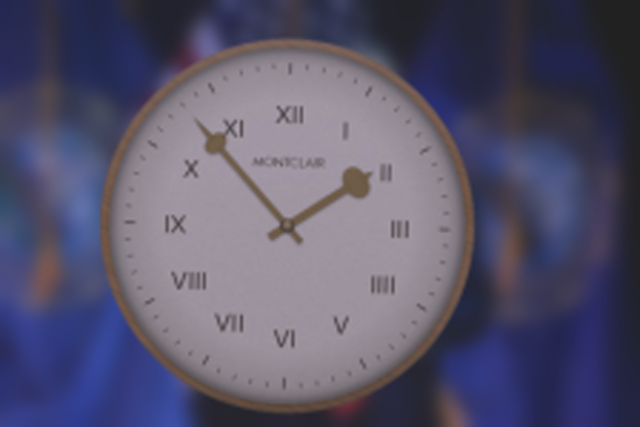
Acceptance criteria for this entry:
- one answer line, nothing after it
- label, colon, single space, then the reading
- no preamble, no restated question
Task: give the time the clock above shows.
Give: 1:53
